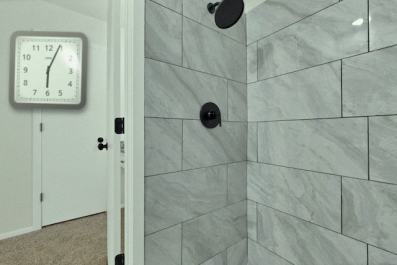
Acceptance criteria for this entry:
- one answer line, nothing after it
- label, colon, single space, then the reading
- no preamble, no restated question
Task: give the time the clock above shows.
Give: 6:04
